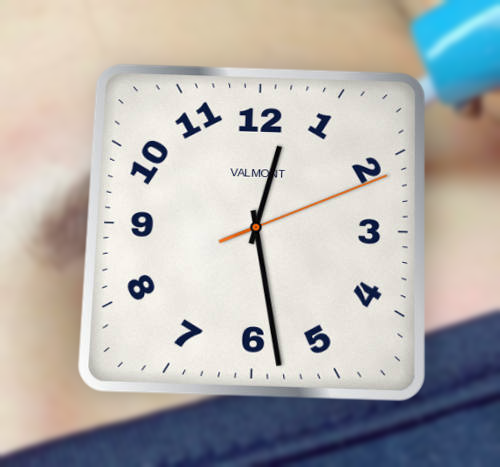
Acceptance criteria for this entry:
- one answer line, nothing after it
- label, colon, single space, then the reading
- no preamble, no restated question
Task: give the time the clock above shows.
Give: 12:28:11
